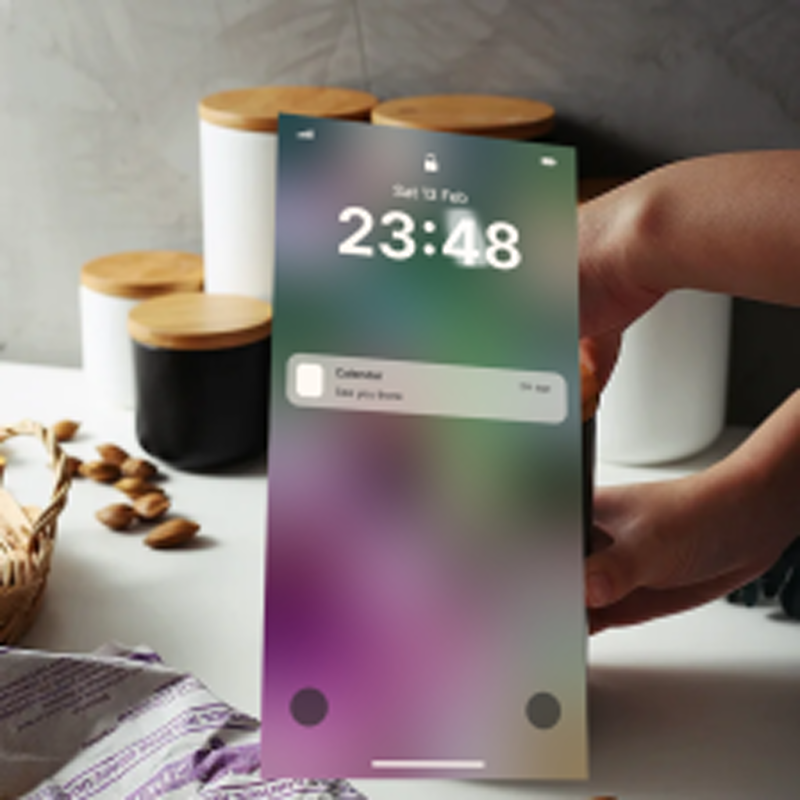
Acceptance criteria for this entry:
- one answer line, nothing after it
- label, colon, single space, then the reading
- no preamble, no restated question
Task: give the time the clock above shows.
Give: 23:48
